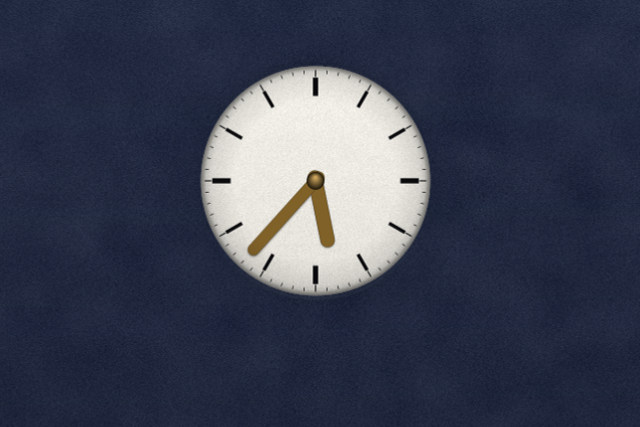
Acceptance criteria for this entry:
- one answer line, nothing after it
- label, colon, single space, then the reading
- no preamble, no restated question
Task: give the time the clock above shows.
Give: 5:37
